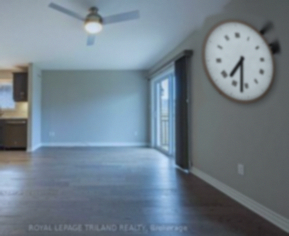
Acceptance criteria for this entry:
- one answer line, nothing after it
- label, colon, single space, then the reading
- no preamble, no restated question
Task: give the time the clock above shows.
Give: 7:32
